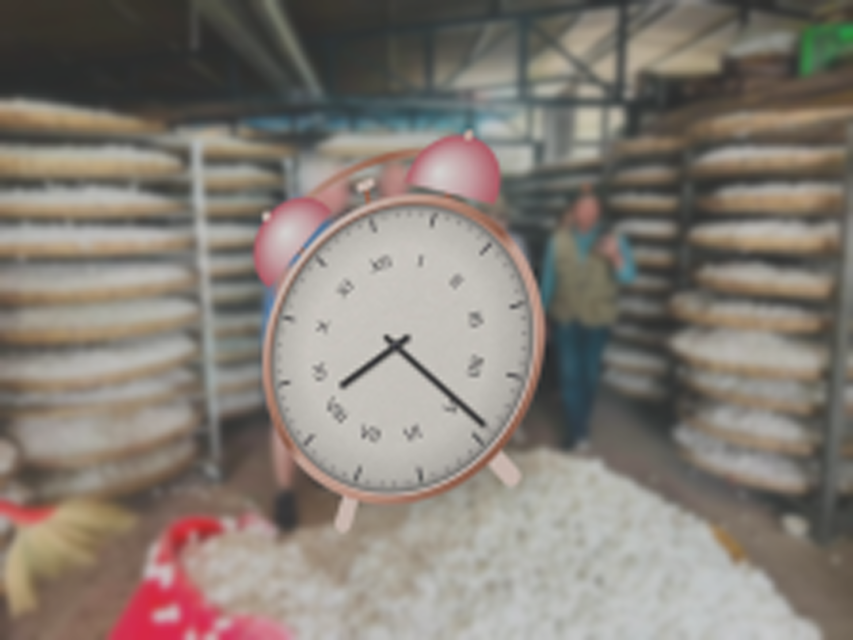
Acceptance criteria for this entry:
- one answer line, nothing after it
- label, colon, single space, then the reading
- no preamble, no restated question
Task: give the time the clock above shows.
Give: 8:24
